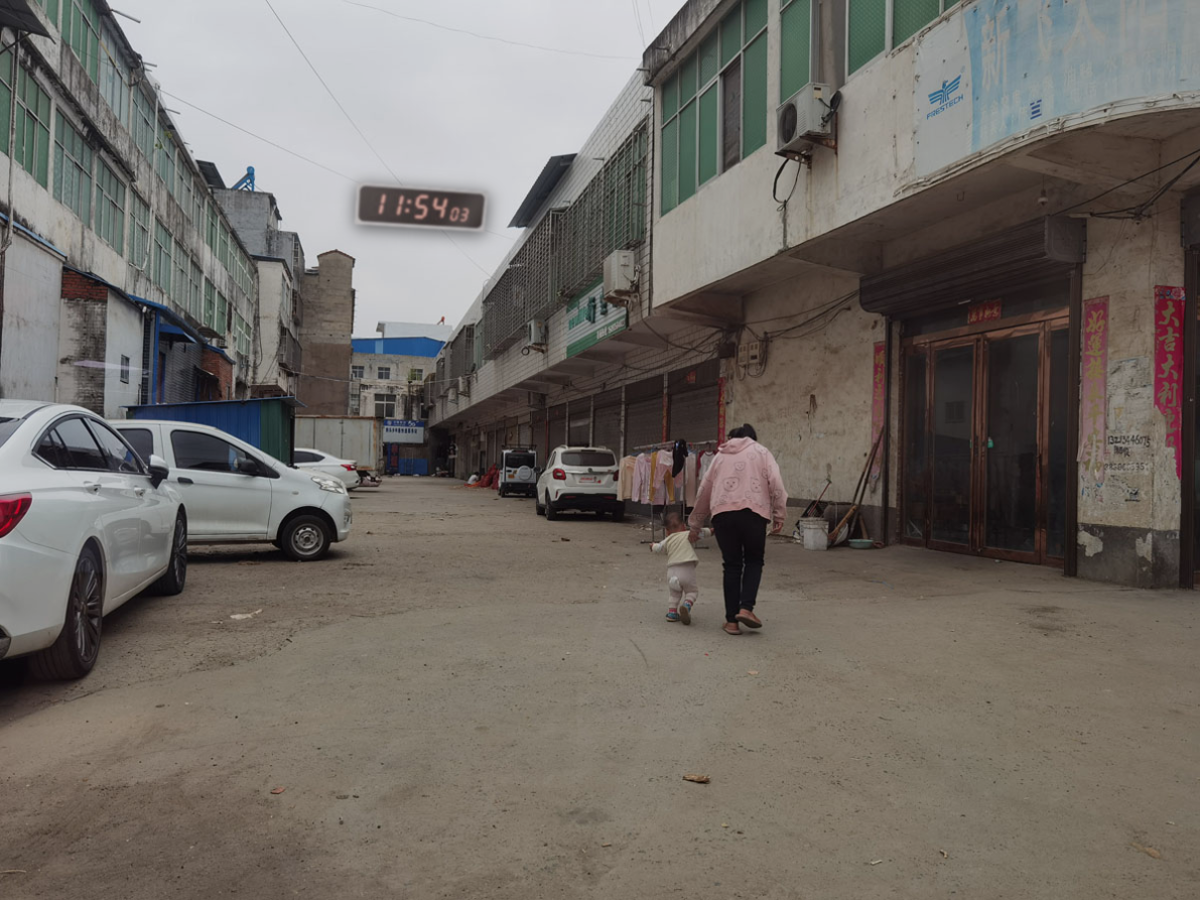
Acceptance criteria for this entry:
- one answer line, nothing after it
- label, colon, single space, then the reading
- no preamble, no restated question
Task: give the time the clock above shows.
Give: 11:54:03
